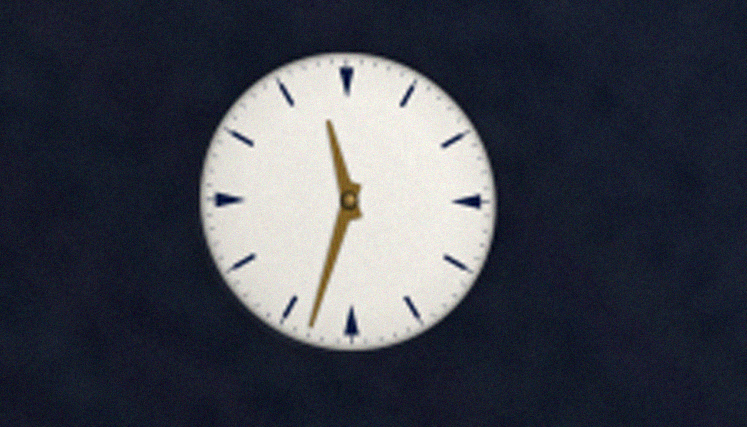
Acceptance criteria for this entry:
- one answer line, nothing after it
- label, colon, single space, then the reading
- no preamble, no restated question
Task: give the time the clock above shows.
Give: 11:33
